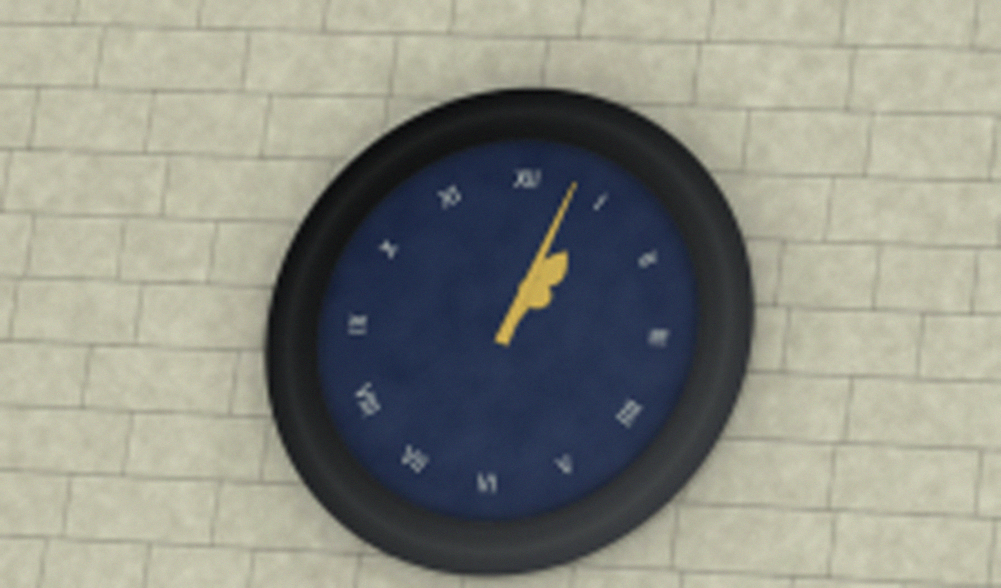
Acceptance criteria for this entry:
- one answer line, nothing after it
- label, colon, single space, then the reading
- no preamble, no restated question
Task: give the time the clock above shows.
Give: 1:03
